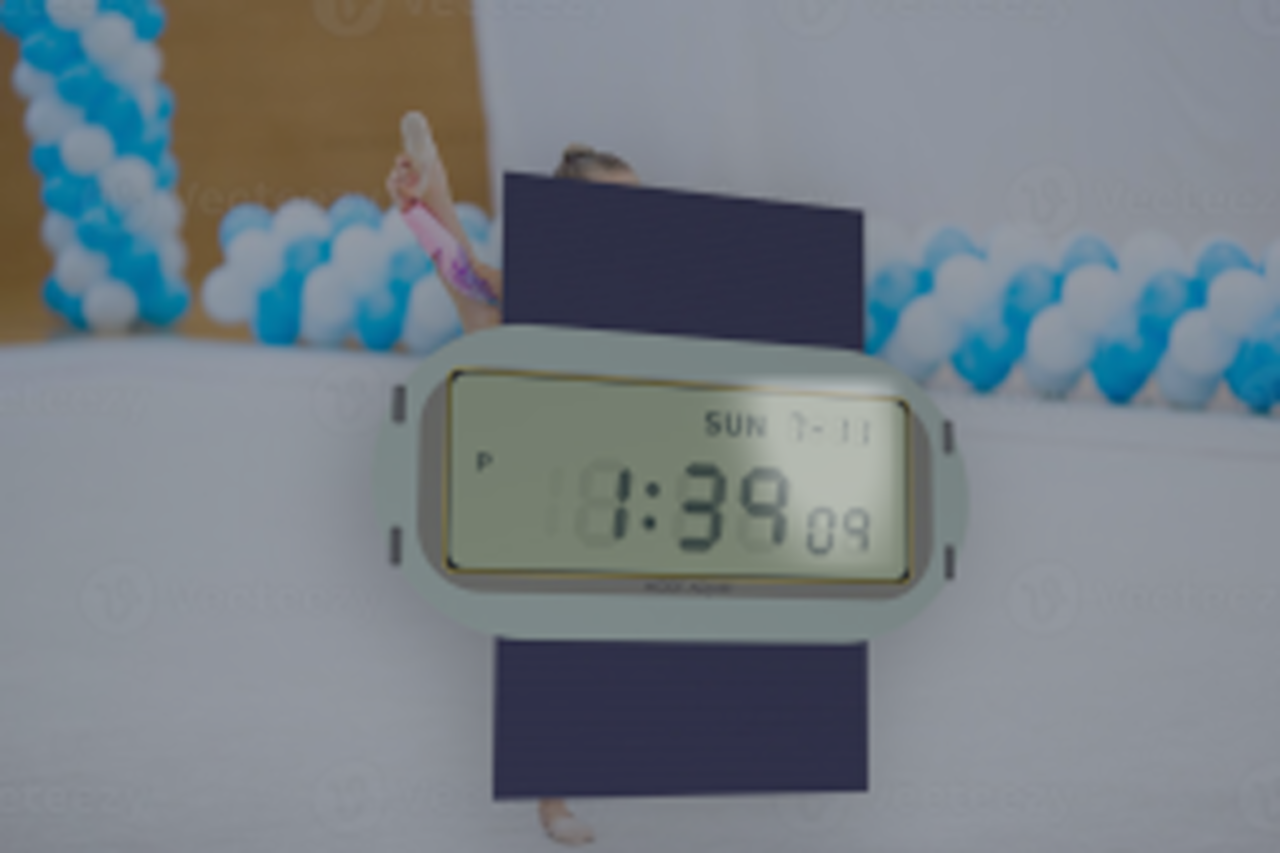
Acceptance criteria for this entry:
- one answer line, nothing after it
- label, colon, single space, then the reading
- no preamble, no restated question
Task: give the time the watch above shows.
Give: 1:39:09
